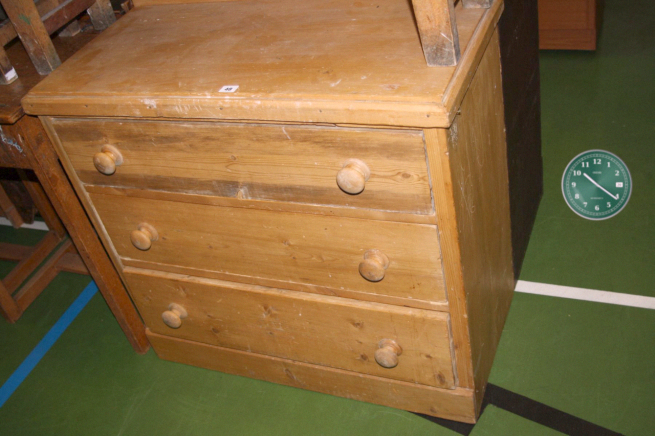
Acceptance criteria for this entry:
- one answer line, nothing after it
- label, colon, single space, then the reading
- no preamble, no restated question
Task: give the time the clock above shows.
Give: 10:21
